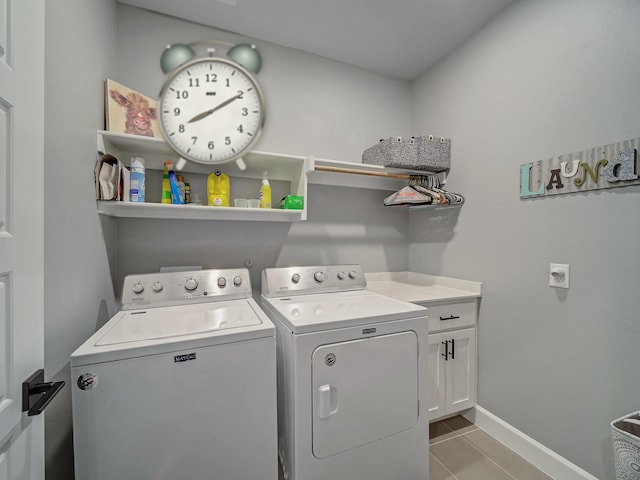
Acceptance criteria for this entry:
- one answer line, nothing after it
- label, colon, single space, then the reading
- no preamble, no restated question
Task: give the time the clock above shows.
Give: 8:10
